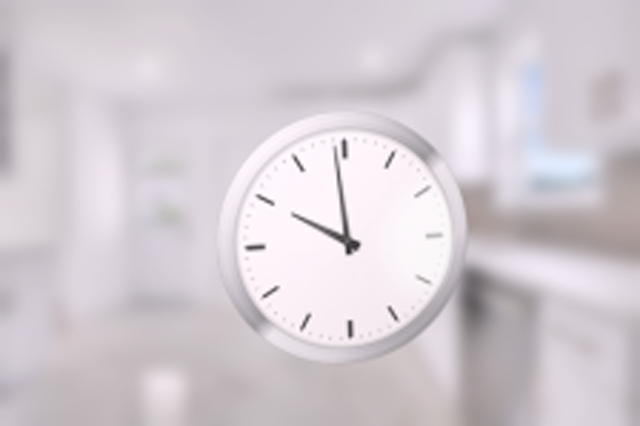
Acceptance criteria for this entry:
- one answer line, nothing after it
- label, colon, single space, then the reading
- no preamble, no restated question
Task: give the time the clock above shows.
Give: 9:59
